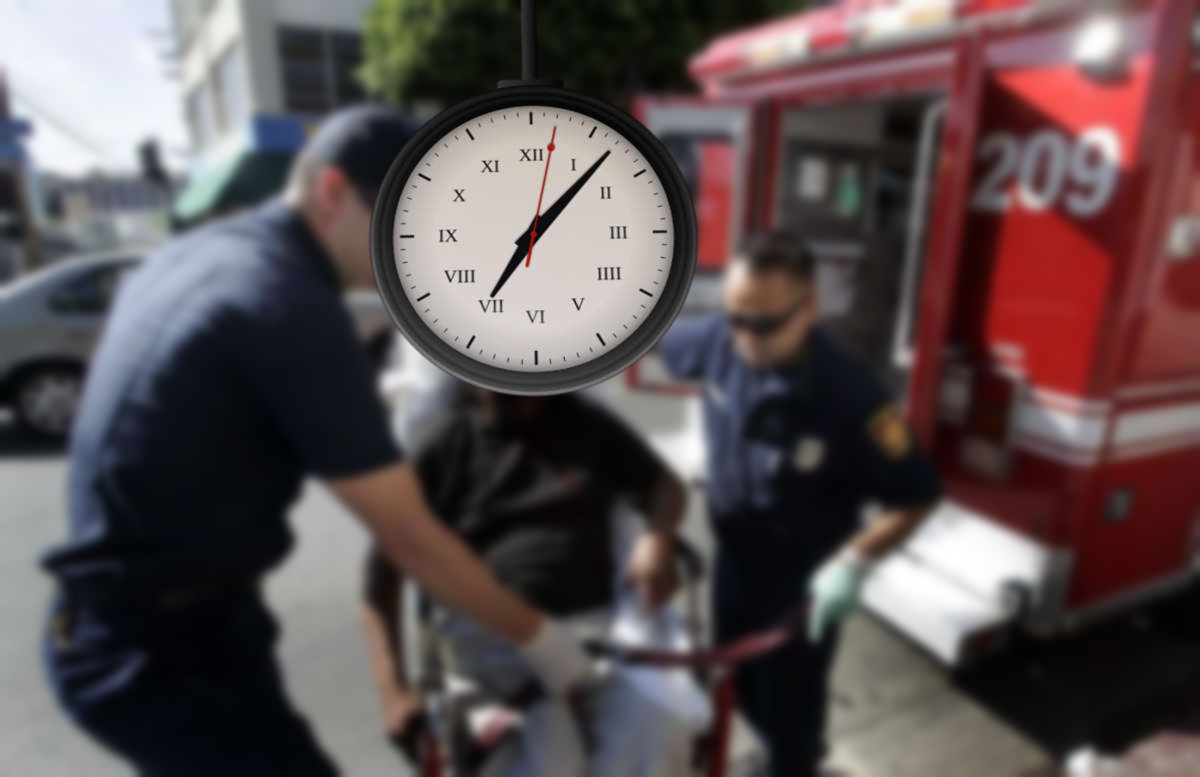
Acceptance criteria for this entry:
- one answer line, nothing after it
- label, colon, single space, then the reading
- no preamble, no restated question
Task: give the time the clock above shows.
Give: 7:07:02
